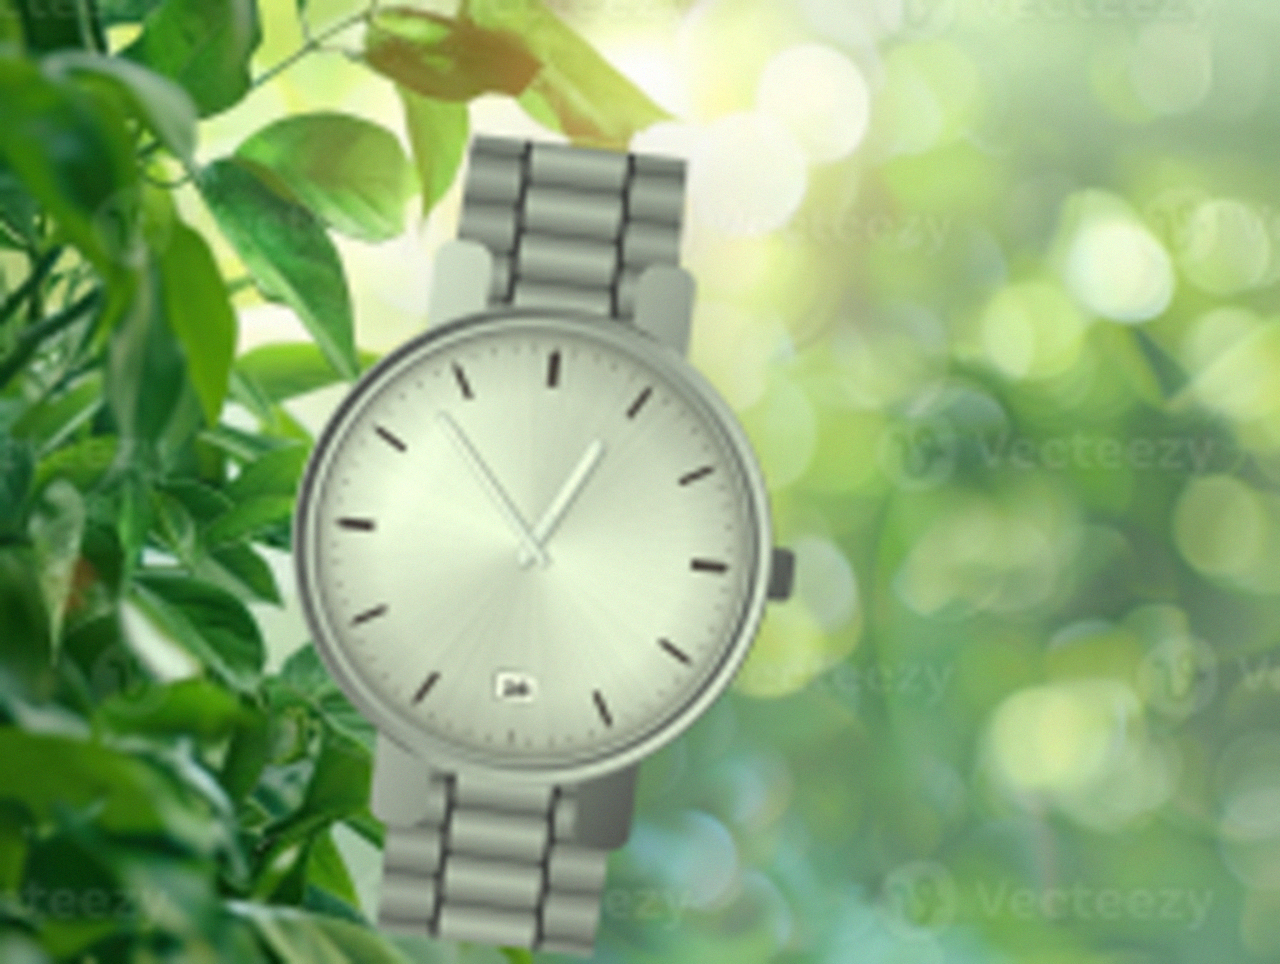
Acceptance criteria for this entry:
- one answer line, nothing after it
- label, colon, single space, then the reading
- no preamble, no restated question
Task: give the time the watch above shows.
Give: 12:53
